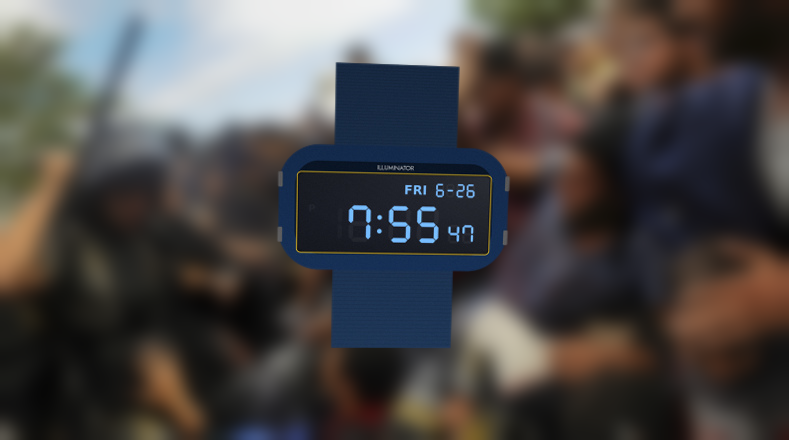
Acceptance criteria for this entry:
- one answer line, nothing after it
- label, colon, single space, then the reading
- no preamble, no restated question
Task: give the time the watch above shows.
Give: 7:55:47
